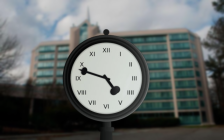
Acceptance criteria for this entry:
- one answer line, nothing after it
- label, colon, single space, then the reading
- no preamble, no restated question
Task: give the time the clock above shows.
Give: 4:48
